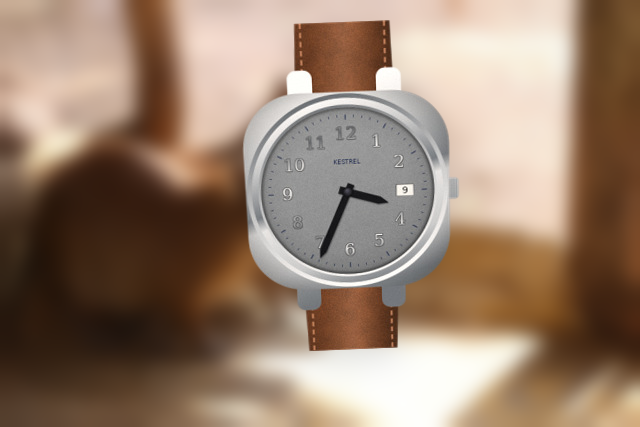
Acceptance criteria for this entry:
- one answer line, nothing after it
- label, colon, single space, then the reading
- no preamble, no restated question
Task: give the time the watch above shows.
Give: 3:34
